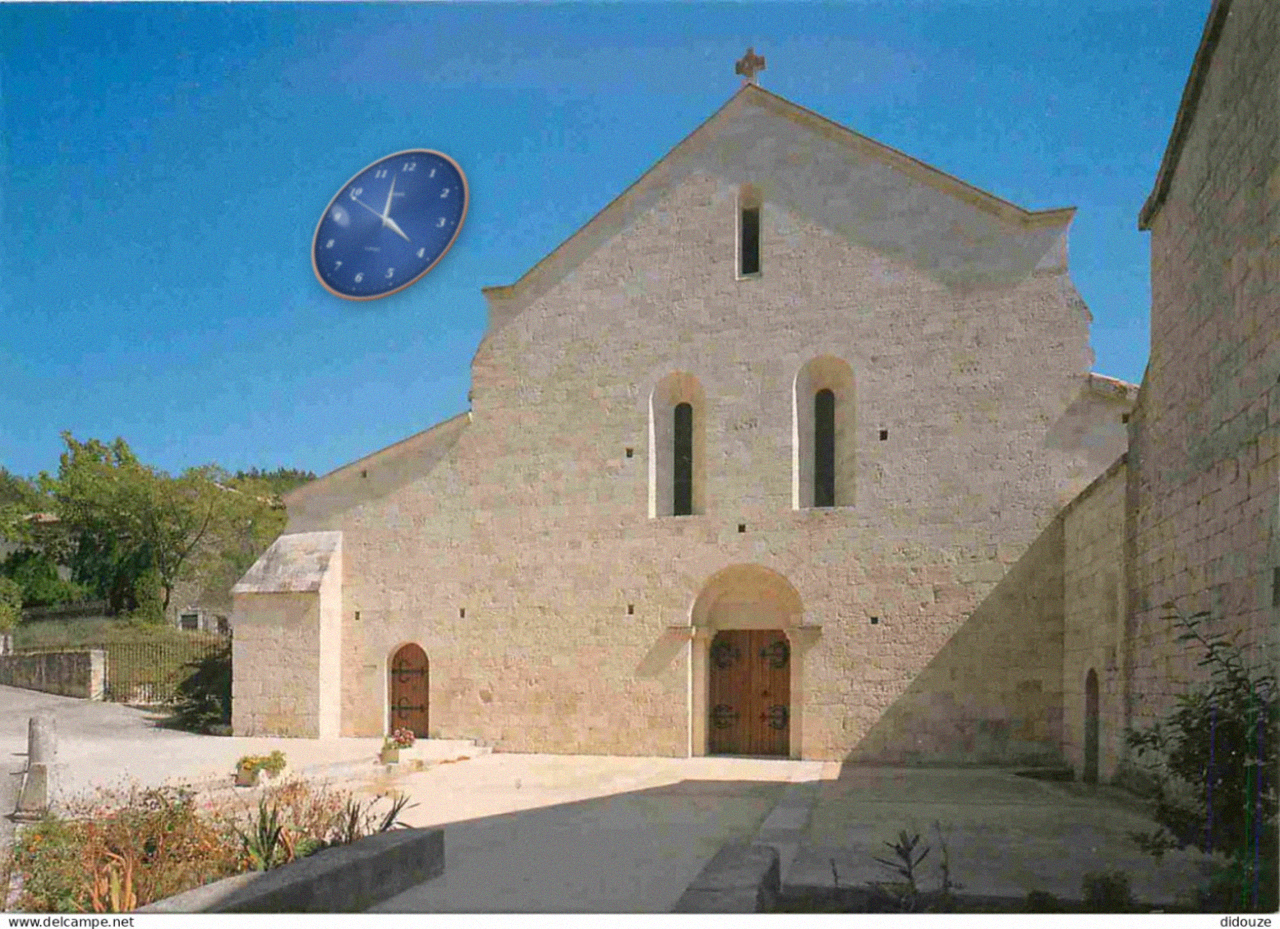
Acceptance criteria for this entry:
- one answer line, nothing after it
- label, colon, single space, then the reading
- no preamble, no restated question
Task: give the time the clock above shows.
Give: 3:57:49
